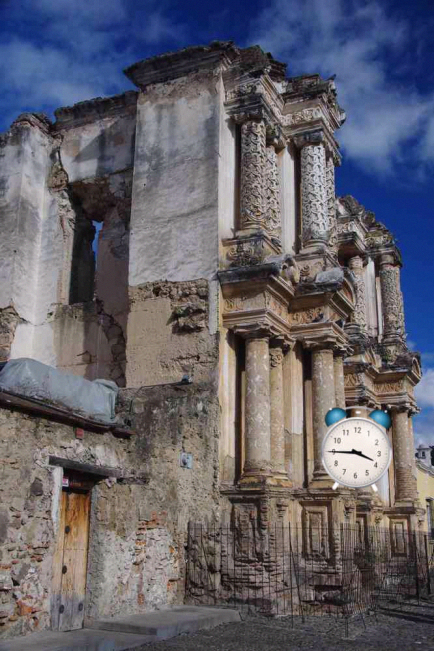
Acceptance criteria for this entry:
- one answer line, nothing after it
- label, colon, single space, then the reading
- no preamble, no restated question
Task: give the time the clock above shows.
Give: 3:45
